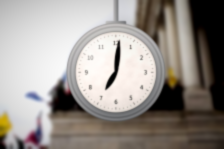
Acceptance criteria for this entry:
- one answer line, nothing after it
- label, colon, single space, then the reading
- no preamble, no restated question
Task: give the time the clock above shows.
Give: 7:01
